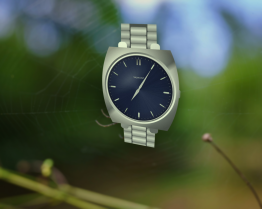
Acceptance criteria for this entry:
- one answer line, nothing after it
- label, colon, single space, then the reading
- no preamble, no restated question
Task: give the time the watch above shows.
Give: 7:05
